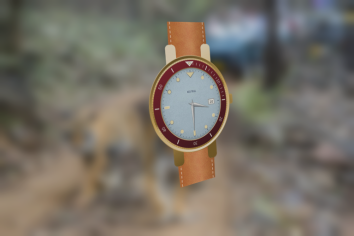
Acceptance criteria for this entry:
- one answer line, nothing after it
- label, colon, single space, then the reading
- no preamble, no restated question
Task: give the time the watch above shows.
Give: 3:30
